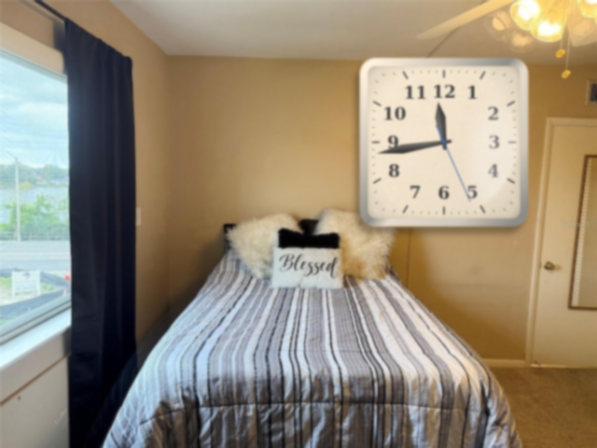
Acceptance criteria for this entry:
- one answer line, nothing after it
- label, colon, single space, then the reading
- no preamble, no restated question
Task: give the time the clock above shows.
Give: 11:43:26
